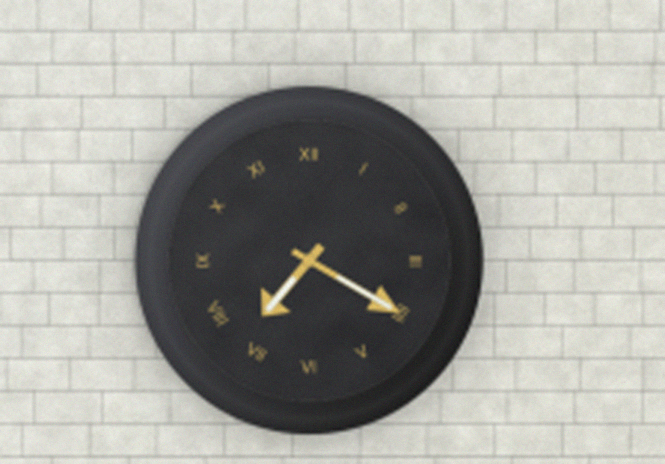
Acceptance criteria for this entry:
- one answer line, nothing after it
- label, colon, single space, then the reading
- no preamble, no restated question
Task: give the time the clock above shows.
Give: 7:20
